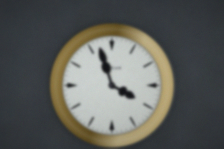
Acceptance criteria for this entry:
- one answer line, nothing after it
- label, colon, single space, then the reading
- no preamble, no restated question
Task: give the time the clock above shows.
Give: 3:57
